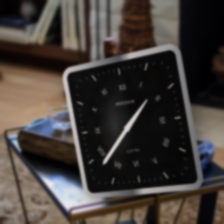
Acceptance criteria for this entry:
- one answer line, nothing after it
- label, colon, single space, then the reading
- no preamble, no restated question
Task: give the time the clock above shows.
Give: 1:38
